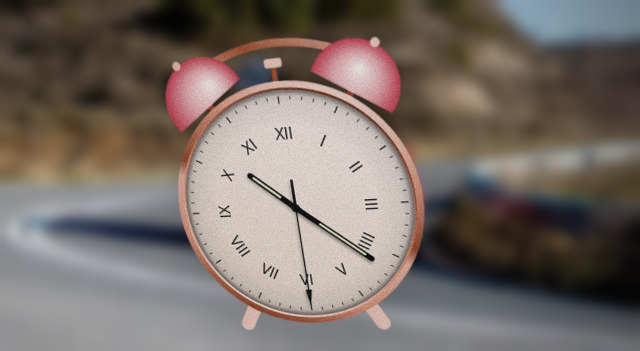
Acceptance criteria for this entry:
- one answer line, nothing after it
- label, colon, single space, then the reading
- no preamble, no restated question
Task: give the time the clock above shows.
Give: 10:21:30
